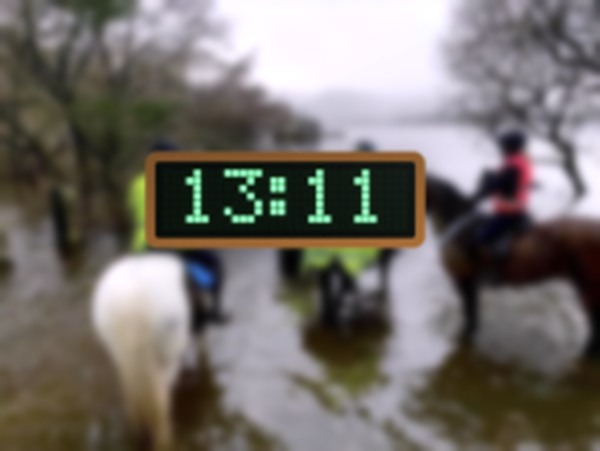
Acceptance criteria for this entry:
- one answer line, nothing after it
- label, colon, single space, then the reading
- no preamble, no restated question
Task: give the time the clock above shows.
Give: 13:11
